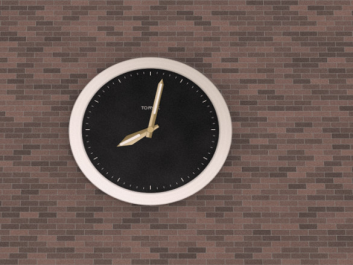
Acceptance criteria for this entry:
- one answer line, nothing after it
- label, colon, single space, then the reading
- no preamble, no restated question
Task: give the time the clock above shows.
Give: 8:02
